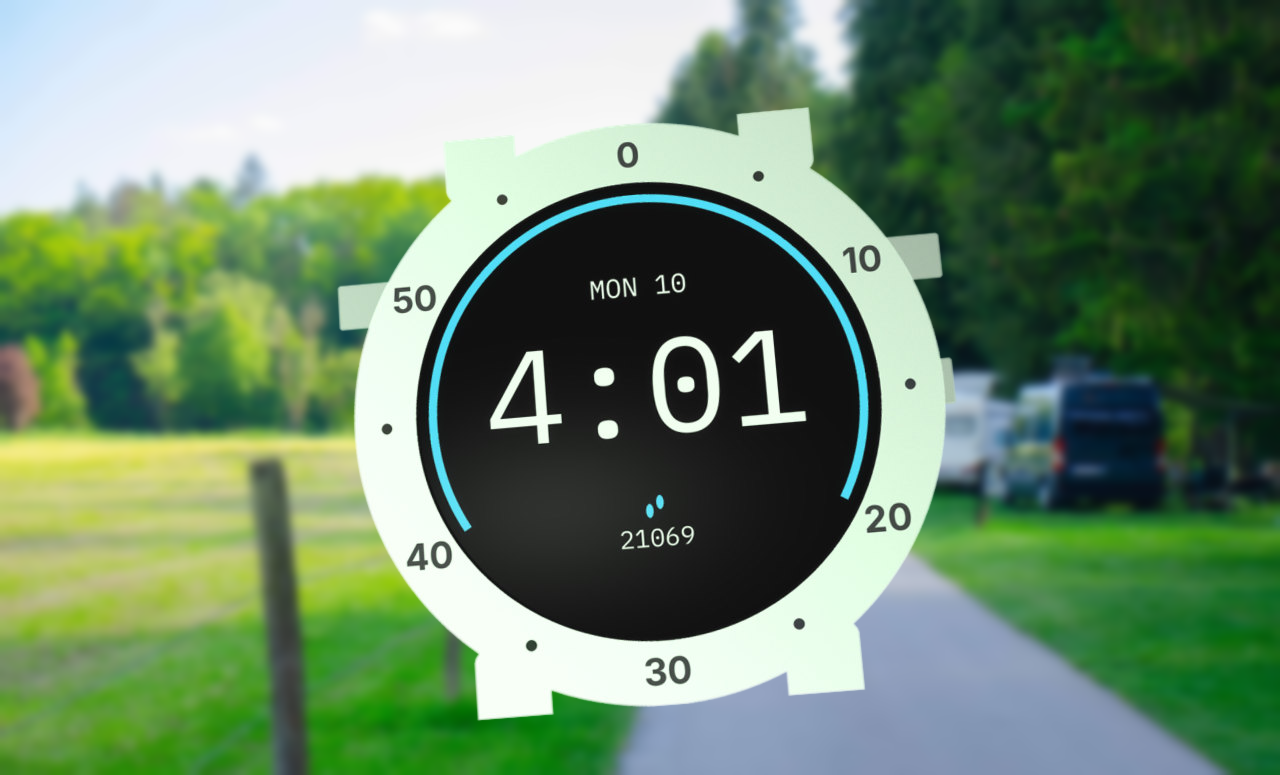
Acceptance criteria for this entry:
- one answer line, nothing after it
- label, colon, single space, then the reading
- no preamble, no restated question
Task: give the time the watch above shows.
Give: 4:01
